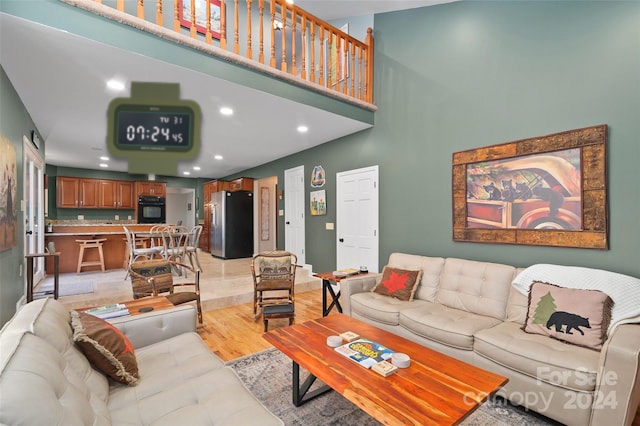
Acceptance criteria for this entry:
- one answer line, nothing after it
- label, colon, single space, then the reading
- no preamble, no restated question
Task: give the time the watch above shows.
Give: 7:24
